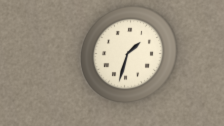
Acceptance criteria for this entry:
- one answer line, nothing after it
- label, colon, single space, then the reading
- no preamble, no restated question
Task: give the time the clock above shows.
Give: 1:32
